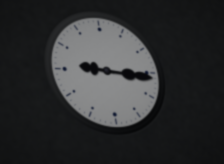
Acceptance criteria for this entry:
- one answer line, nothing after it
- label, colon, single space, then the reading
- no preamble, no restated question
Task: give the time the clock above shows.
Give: 9:16
